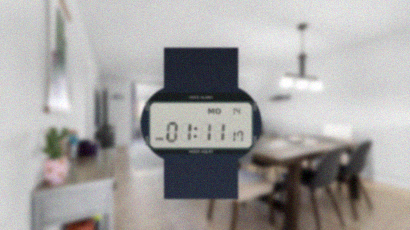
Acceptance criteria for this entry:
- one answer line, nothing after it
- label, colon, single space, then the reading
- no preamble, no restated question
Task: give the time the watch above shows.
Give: 1:11:17
